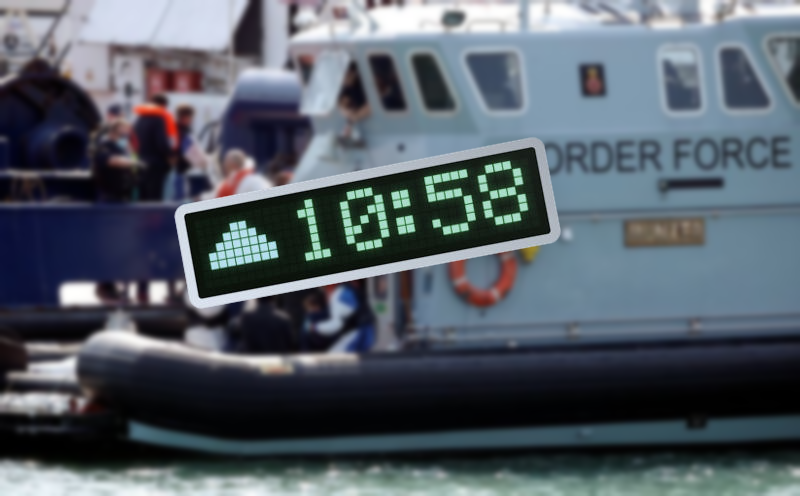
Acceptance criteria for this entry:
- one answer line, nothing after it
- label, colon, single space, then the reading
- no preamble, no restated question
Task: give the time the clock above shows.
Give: 10:58
